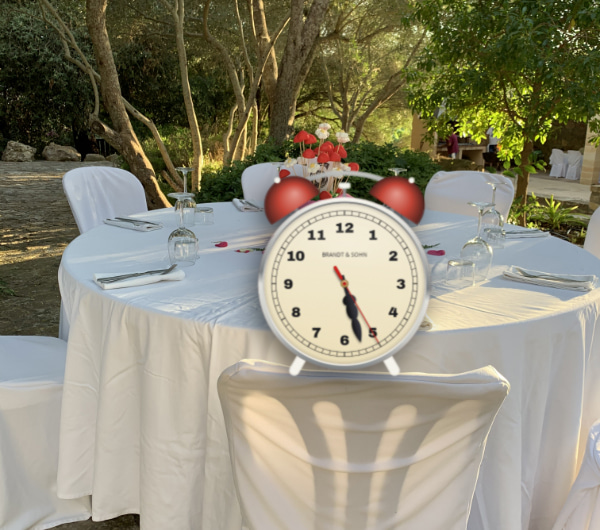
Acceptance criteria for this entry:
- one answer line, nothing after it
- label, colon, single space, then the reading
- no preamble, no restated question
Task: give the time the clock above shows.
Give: 5:27:25
